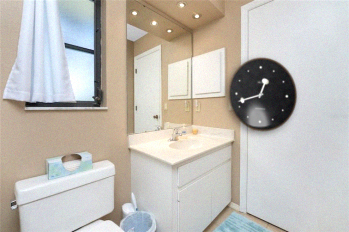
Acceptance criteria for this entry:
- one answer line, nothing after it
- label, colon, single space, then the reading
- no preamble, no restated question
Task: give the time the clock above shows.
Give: 12:42
